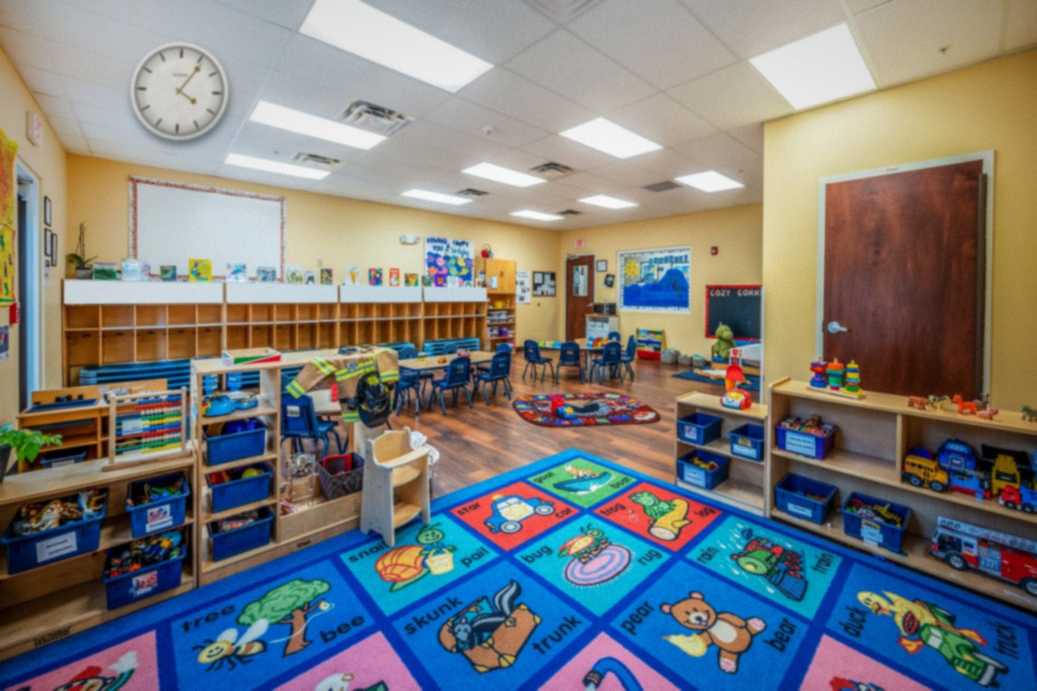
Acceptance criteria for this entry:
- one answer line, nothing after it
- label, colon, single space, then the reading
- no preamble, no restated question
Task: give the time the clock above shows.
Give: 4:06
